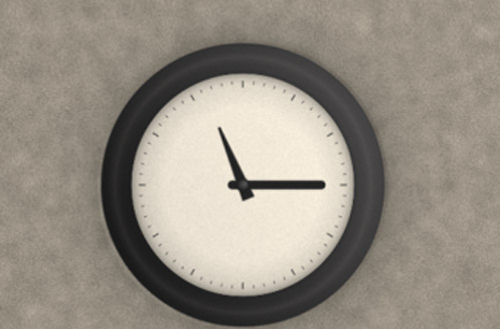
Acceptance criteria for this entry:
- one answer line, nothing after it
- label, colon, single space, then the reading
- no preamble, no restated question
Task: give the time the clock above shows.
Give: 11:15
